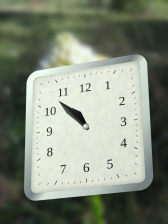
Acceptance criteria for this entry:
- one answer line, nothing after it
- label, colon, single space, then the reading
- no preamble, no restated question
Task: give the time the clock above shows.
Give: 10:53
